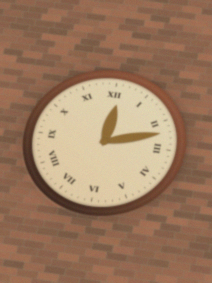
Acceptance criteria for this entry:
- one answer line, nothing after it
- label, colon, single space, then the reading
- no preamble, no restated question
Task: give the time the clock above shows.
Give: 12:12
